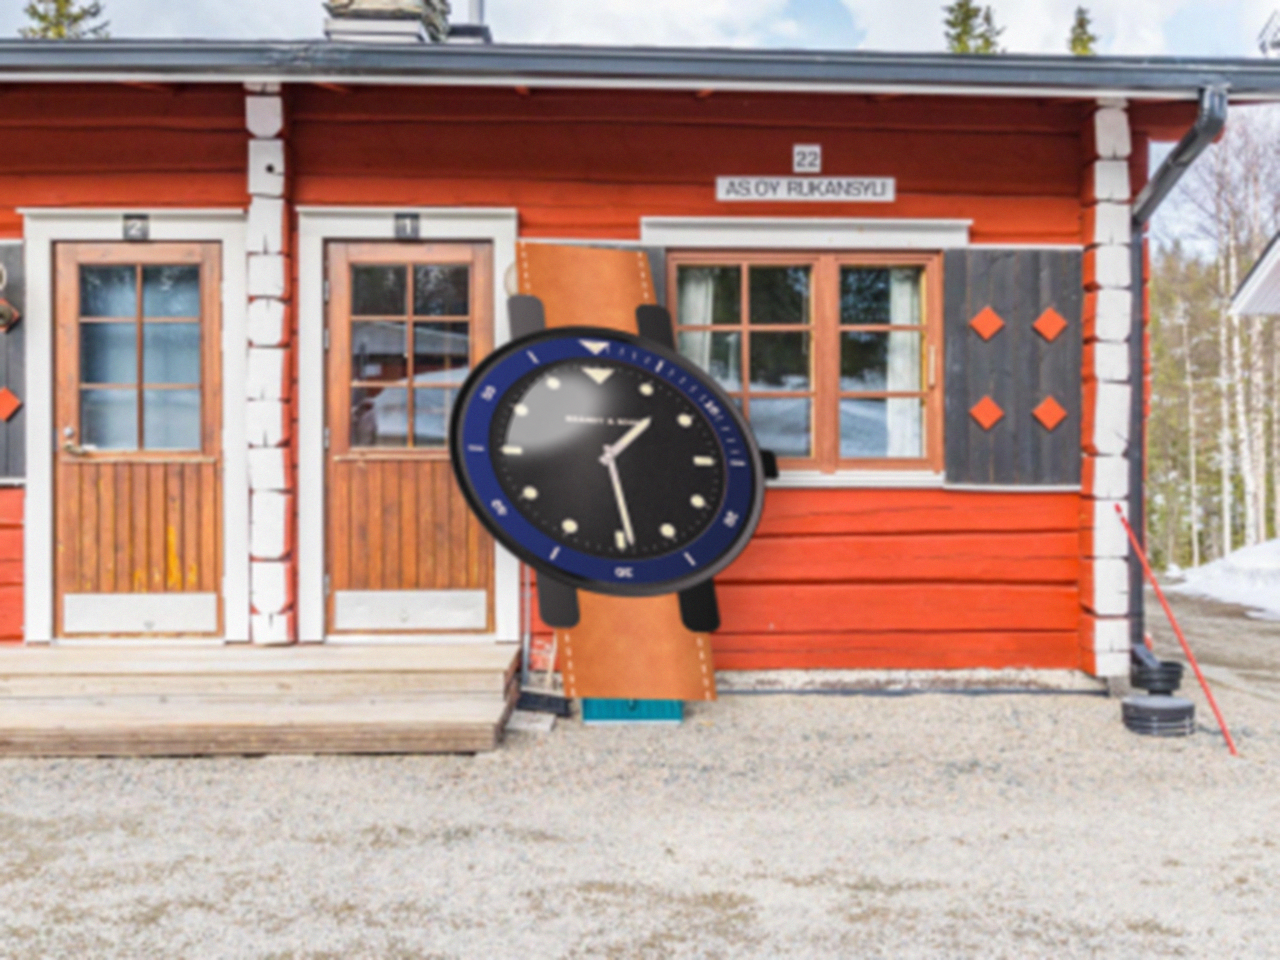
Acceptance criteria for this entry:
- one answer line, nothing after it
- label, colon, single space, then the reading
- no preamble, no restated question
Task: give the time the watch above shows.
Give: 1:29
